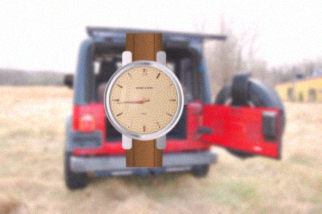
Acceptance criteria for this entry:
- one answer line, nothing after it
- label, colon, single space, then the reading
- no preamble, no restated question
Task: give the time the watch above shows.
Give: 8:44
